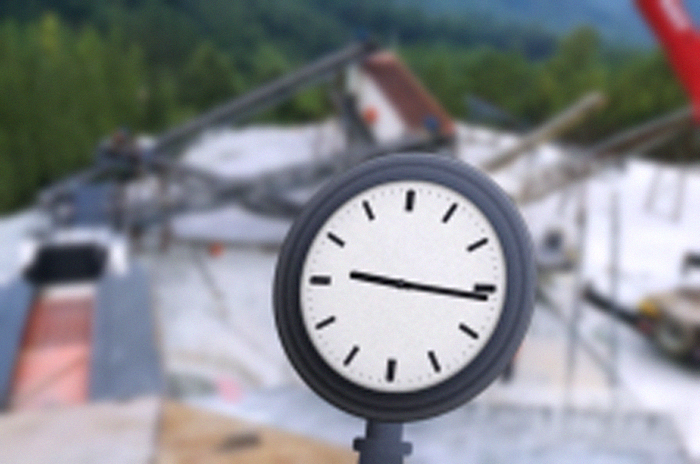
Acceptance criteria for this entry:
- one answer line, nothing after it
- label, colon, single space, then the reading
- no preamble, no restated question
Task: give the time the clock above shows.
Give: 9:16
